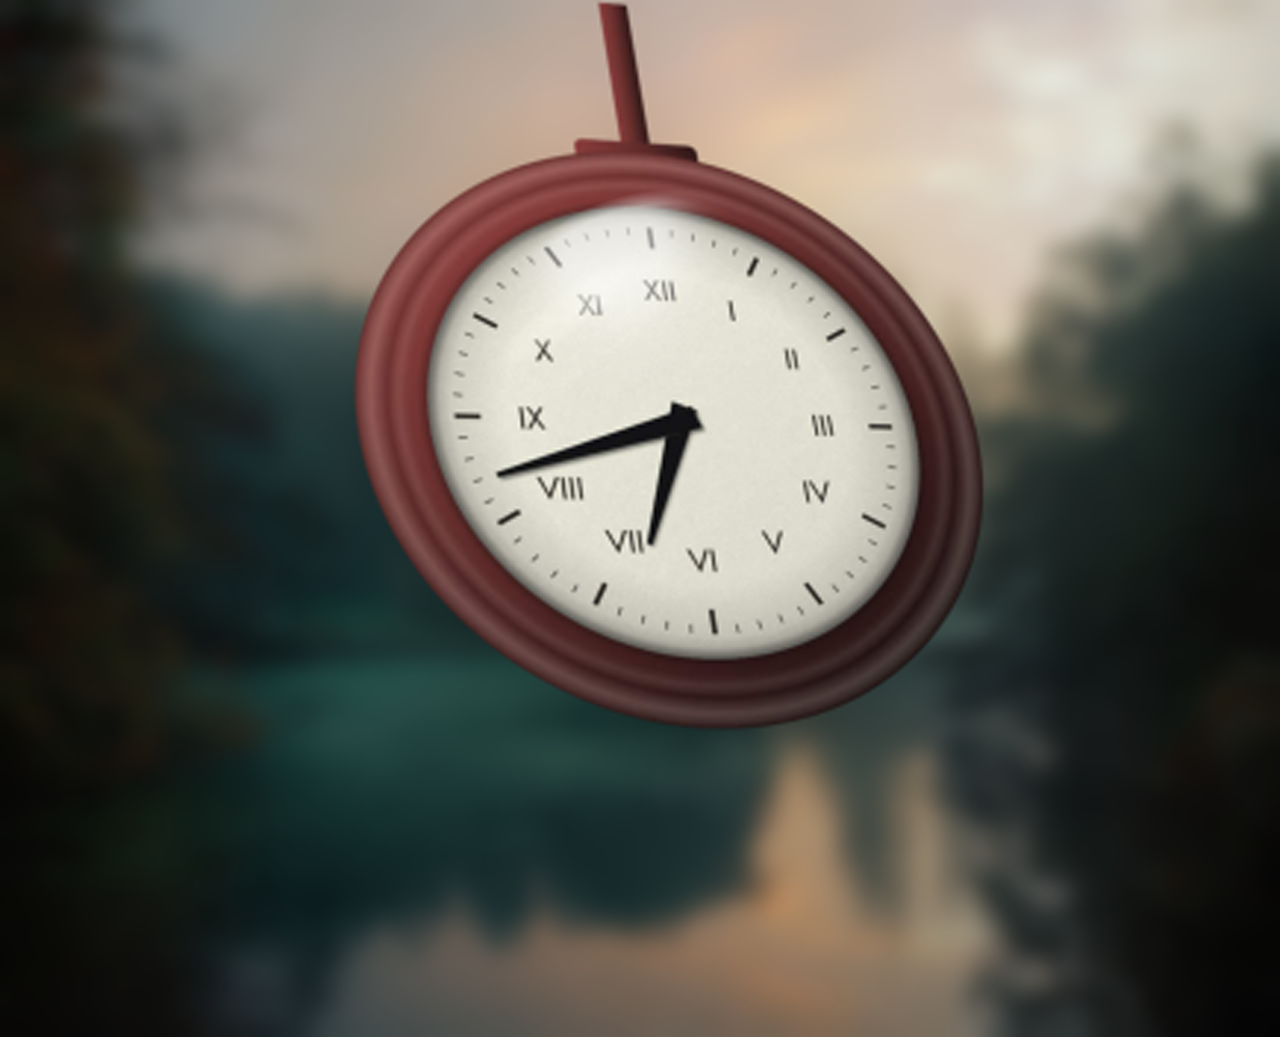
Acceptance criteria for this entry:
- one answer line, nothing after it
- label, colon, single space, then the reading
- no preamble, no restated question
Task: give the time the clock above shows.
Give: 6:42
